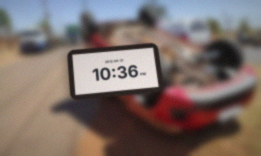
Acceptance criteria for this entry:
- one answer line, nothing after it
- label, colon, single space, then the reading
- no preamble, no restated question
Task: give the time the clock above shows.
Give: 10:36
